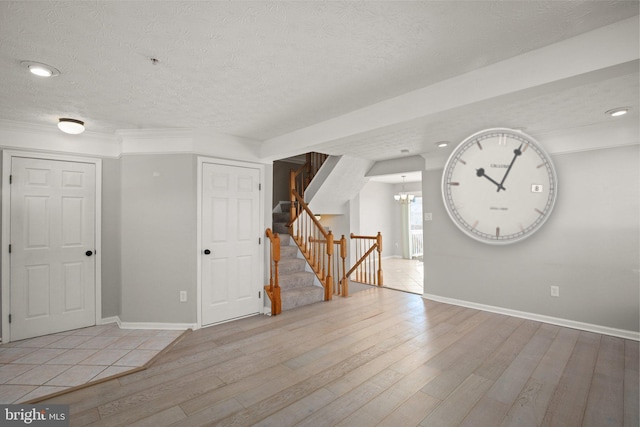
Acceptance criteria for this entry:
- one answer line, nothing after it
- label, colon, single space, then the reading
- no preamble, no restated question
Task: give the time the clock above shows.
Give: 10:04
